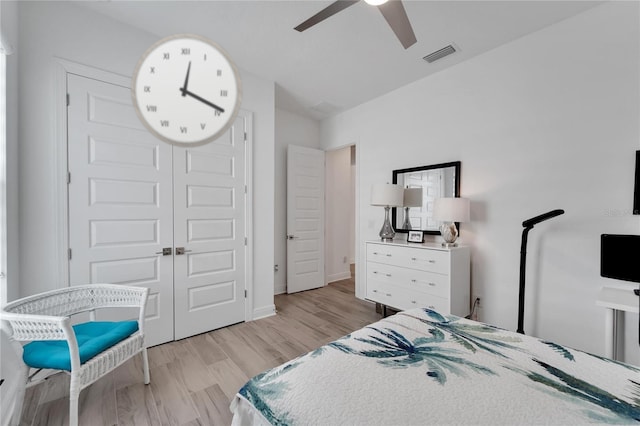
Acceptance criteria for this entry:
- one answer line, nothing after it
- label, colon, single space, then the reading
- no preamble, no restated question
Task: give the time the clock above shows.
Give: 12:19
